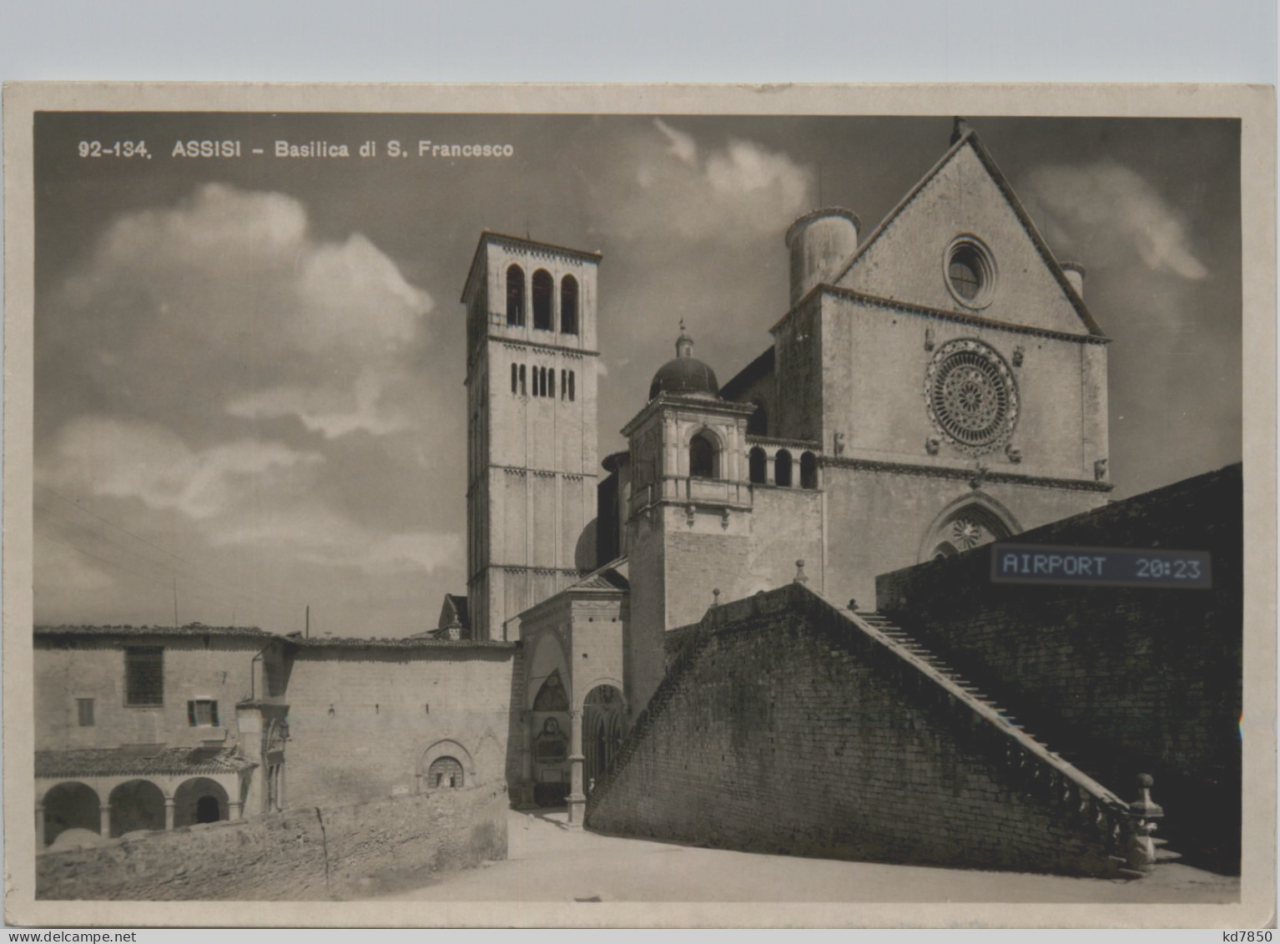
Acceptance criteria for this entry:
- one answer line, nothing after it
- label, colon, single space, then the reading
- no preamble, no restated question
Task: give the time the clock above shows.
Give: 20:23
